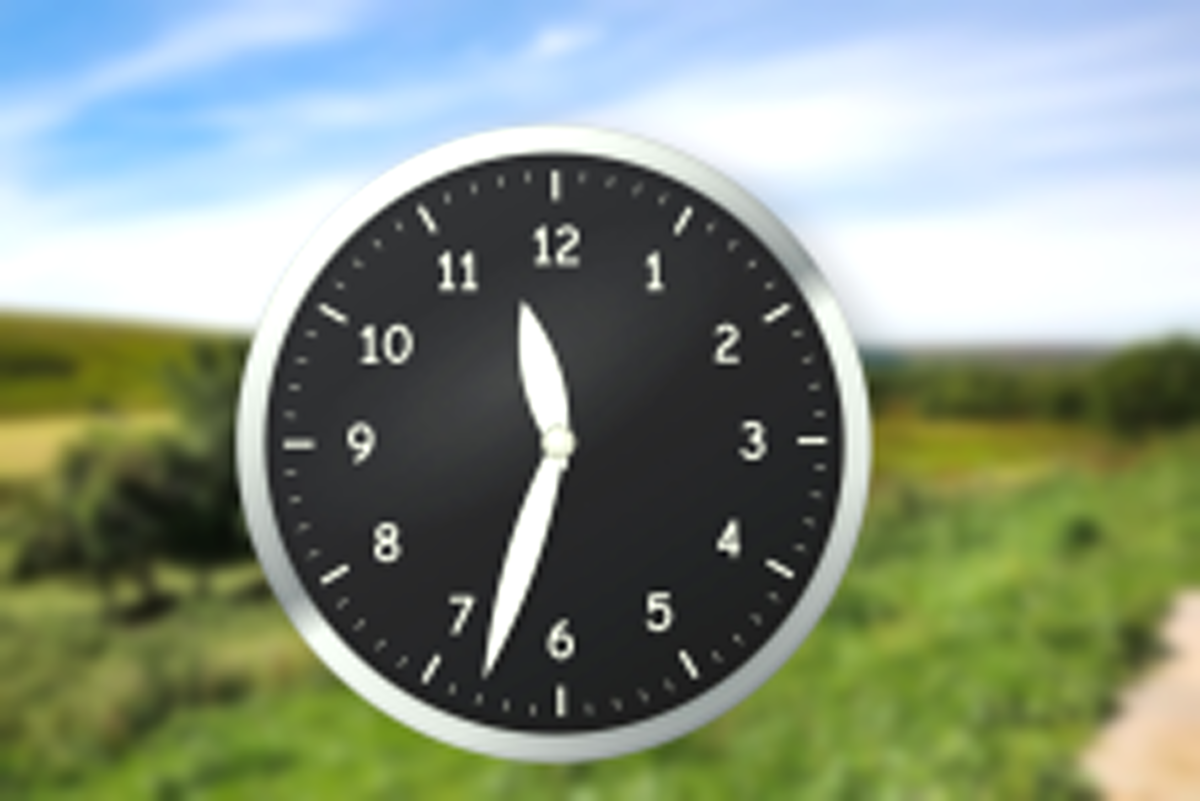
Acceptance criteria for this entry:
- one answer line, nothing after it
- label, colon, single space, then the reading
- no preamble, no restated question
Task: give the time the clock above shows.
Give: 11:33
